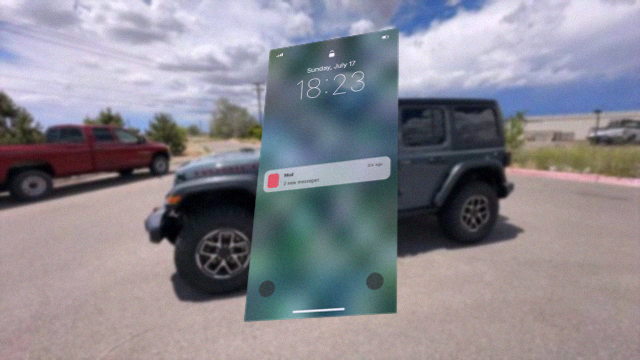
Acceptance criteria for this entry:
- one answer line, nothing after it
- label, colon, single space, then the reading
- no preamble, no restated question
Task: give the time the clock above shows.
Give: 18:23
